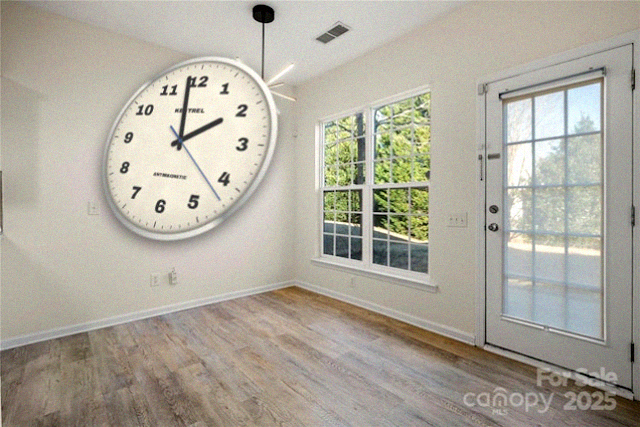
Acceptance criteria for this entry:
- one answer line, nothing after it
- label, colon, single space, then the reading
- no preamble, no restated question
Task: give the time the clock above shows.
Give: 1:58:22
